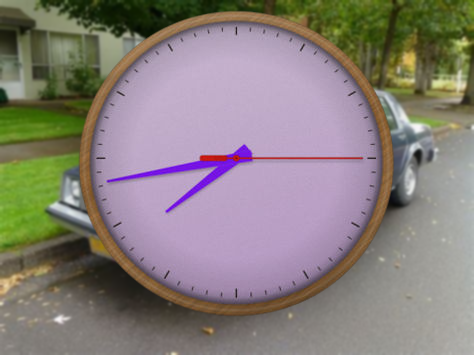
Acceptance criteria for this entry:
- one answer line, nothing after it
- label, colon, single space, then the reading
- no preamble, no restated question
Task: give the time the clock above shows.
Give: 7:43:15
